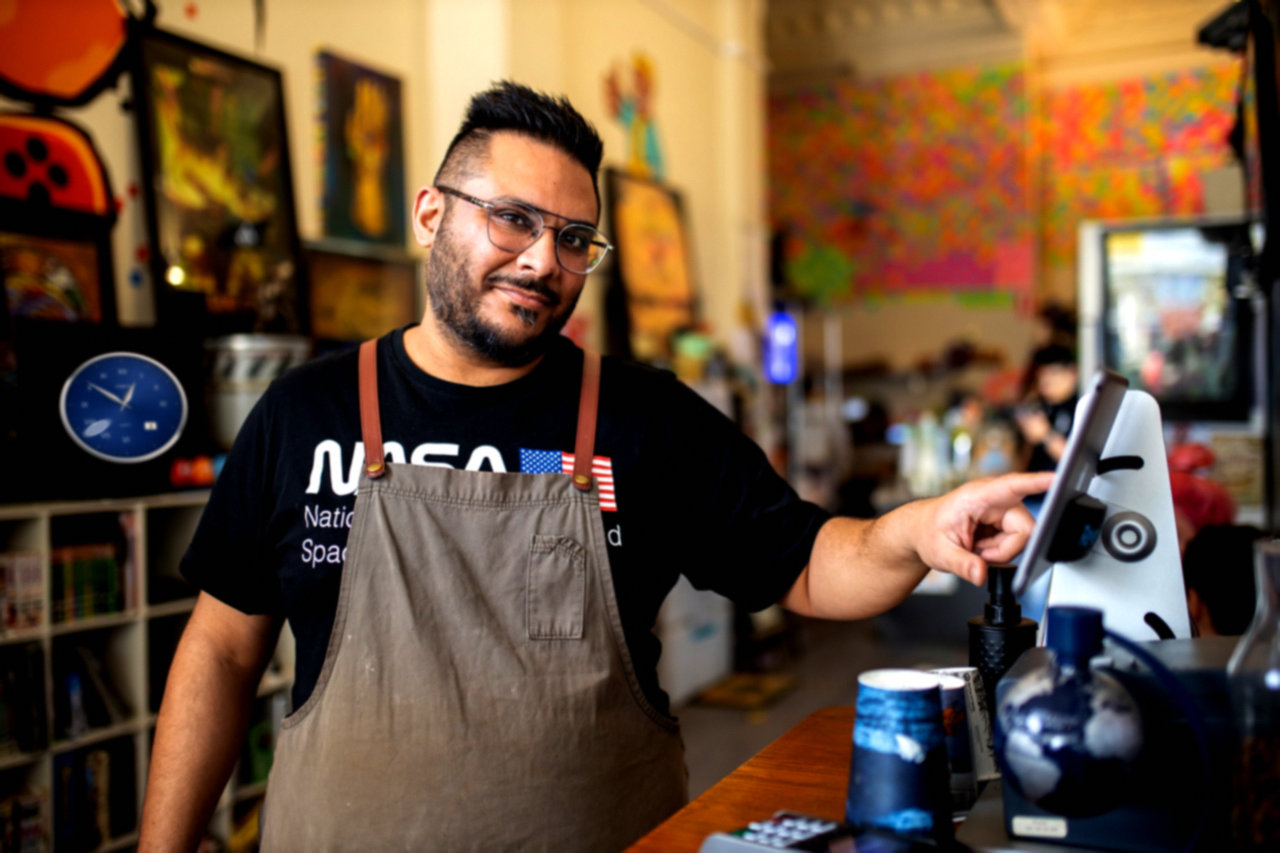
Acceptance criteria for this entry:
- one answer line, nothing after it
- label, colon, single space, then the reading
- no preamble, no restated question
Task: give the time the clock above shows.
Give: 12:51
